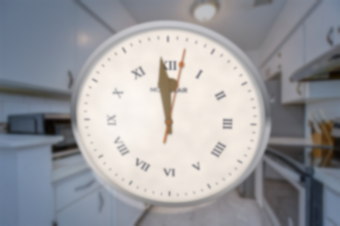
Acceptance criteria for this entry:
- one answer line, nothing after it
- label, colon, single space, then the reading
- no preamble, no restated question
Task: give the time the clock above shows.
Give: 11:59:02
